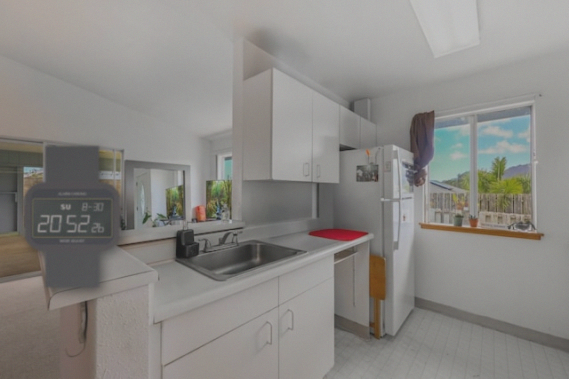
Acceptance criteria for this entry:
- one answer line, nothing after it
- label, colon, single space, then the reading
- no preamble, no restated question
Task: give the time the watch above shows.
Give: 20:52
